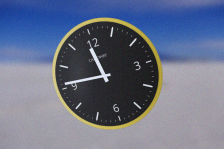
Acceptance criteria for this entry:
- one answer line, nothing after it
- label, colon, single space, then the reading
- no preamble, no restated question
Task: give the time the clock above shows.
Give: 11:46
